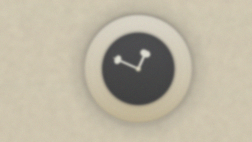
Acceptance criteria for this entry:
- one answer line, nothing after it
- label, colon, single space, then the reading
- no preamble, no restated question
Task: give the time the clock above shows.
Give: 12:49
